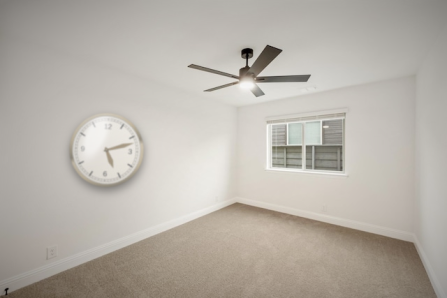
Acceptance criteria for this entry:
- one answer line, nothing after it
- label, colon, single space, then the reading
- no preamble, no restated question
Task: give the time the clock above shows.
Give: 5:12
